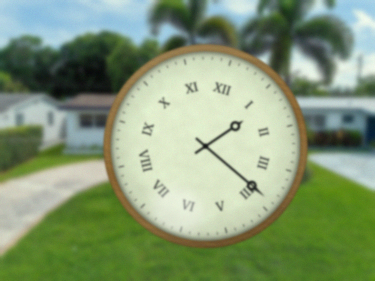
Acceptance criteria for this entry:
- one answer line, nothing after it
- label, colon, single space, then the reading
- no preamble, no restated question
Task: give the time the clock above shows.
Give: 1:19
